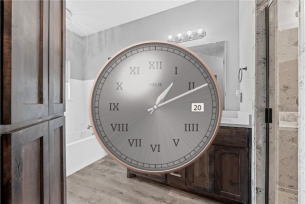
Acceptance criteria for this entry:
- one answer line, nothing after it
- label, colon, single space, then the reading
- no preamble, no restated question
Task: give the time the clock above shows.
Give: 1:11
